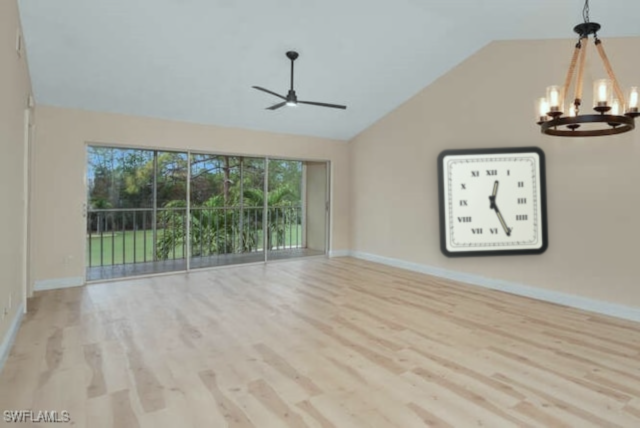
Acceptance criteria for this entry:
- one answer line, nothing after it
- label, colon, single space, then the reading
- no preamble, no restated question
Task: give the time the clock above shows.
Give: 12:26
